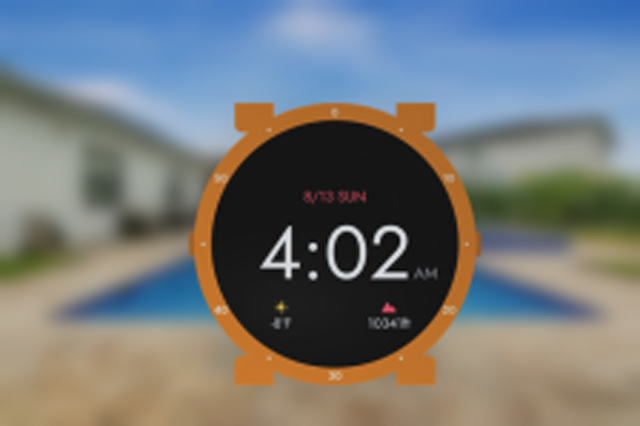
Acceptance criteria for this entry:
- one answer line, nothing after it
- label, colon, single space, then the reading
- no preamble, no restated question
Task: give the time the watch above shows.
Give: 4:02
